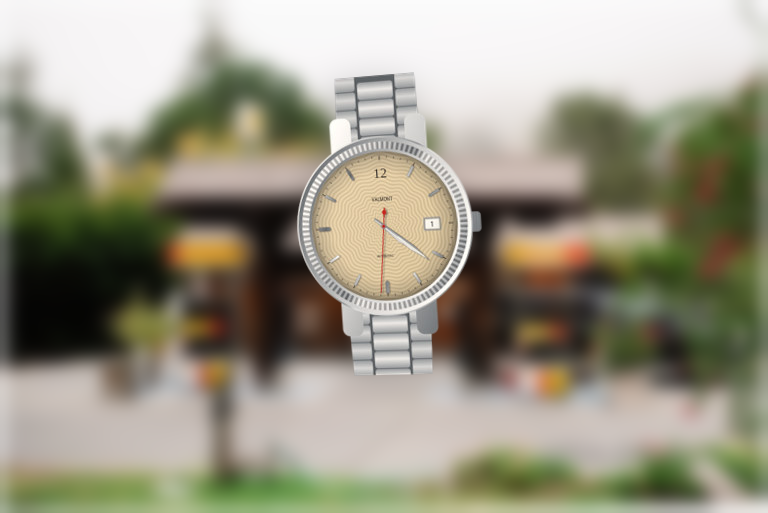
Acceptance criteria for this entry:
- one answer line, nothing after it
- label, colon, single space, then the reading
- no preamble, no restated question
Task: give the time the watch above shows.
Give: 4:21:31
